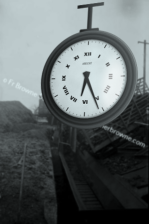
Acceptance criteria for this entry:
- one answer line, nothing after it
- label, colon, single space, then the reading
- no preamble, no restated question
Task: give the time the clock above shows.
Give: 6:26
